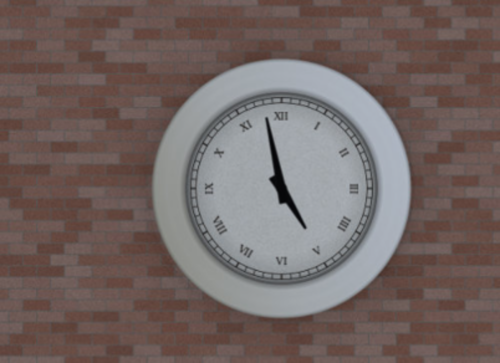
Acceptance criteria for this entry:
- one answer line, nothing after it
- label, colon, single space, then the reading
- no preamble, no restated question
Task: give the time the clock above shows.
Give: 4:58
